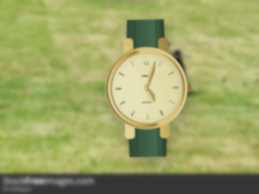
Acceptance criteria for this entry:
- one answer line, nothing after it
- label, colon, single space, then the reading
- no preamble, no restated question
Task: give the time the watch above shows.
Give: 5:03
